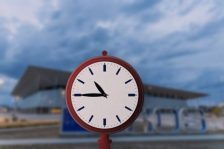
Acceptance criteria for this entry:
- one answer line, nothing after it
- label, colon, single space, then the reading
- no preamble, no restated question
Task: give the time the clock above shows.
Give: 10:45
